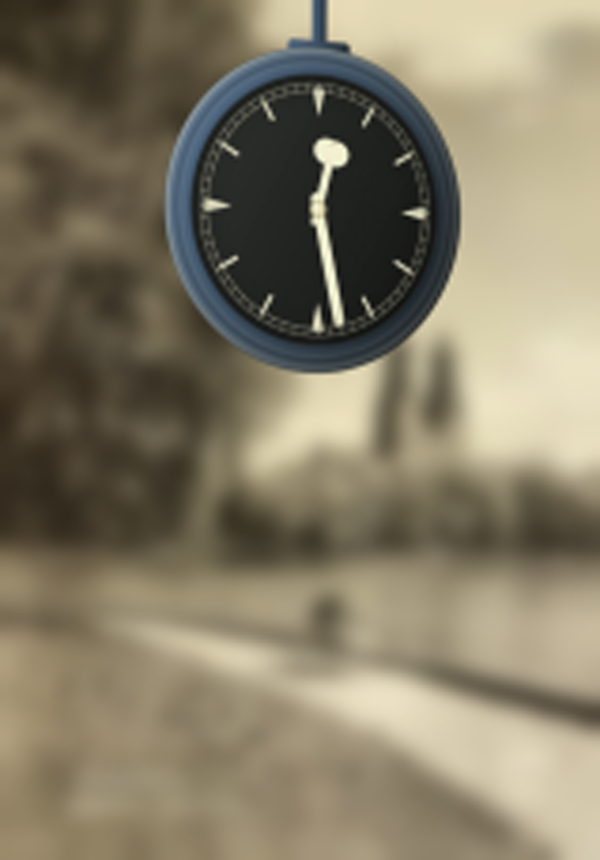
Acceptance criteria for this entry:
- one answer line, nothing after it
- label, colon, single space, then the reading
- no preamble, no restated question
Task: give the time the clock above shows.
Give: 12:28
